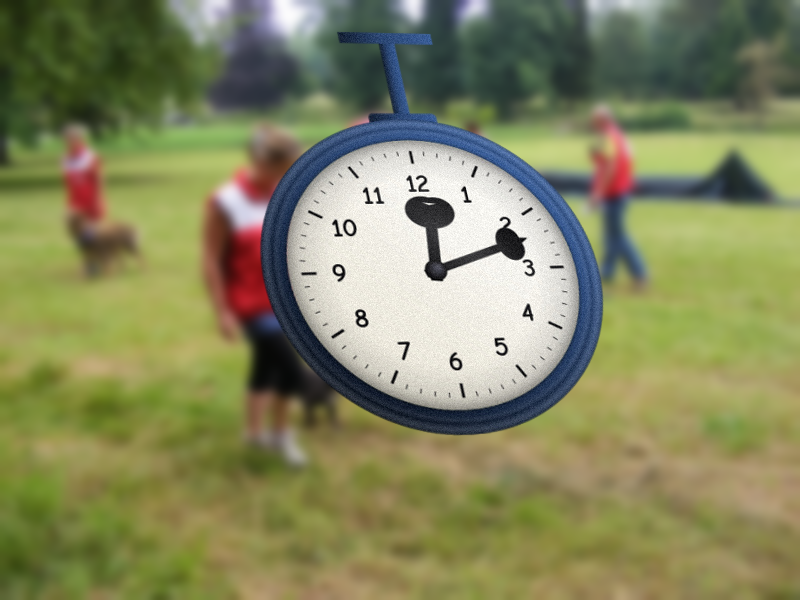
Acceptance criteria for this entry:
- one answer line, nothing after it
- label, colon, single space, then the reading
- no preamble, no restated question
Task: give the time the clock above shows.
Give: 12:12
